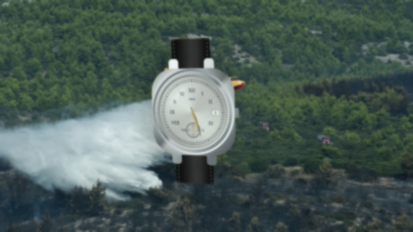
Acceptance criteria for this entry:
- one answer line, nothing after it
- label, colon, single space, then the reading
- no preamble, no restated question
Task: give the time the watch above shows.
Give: 5:27
